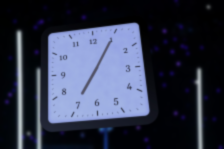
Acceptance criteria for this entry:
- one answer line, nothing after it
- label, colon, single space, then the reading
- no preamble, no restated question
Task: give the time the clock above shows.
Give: 7:05
